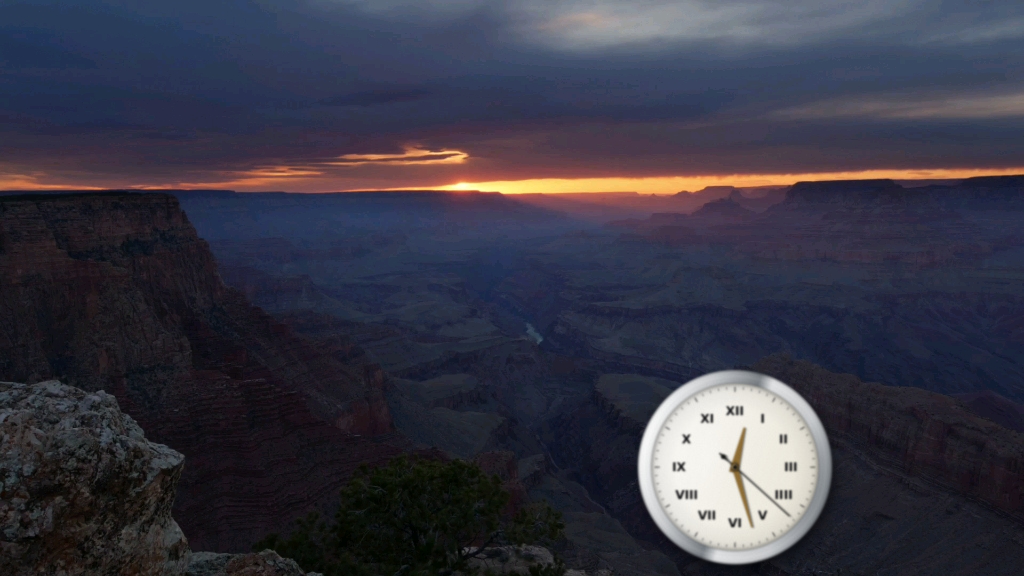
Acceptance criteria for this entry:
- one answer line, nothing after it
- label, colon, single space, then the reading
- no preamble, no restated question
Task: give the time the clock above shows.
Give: 12:27:22
